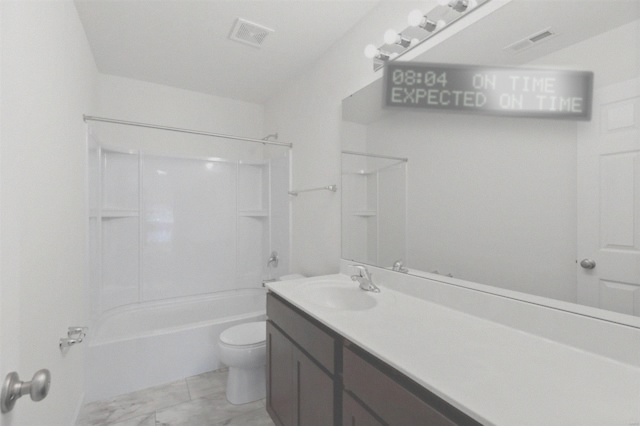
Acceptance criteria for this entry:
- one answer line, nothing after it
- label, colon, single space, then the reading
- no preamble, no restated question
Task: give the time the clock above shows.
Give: 8:04
